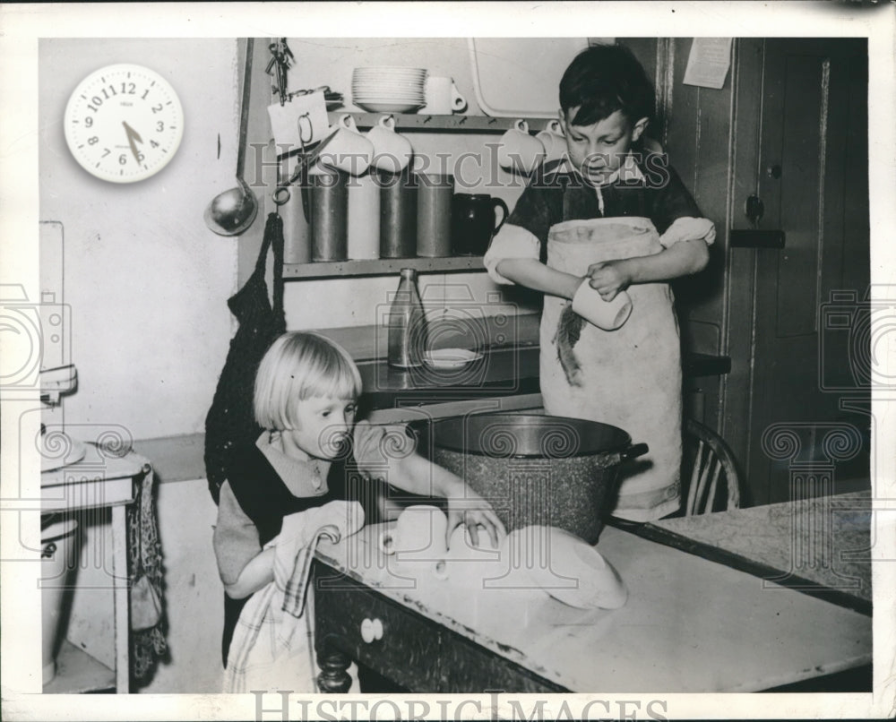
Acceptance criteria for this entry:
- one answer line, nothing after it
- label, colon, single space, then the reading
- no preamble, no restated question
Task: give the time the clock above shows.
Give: 4:26
